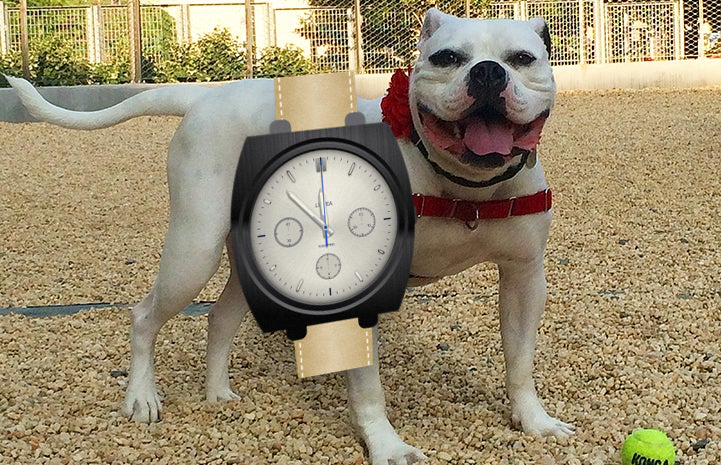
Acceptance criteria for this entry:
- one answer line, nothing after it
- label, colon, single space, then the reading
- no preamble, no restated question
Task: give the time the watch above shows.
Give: 11:53
